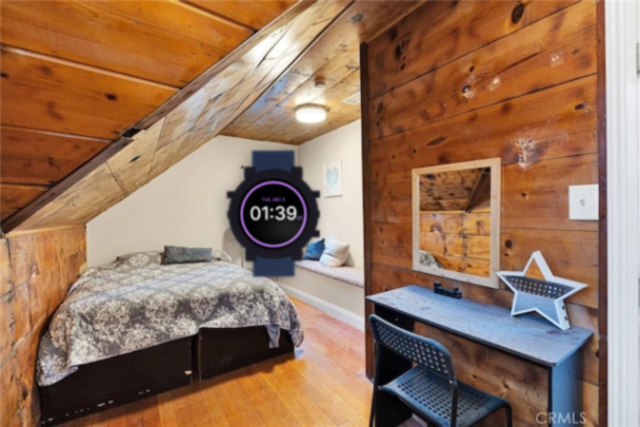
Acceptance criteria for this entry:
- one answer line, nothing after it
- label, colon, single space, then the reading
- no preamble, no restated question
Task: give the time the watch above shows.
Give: 1:39
